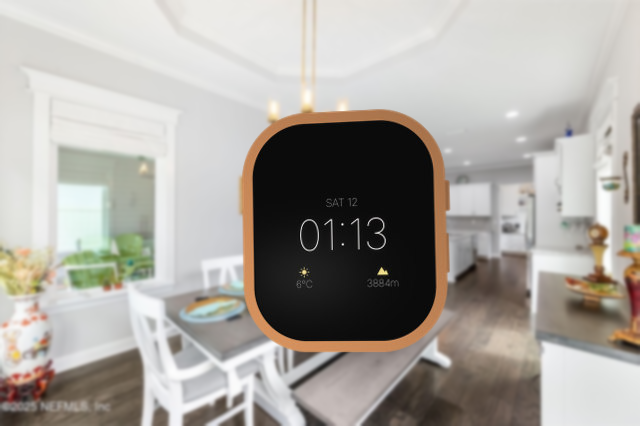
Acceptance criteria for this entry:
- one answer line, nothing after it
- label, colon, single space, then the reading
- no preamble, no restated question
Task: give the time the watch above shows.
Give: 1:13
